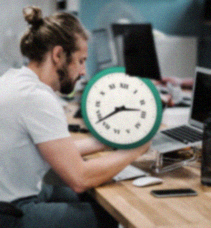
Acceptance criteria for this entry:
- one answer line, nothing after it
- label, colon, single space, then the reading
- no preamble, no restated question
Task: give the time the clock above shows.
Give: 2:38
